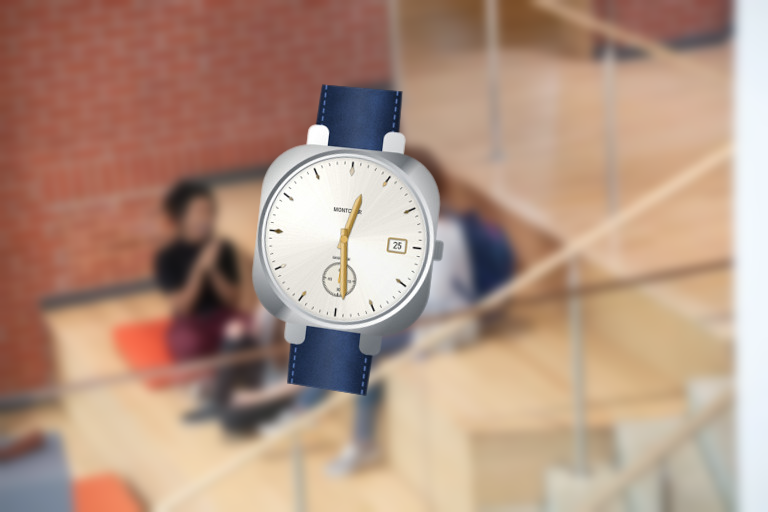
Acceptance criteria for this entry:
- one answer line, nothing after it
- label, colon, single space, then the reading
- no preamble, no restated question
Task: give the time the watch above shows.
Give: 12:29
